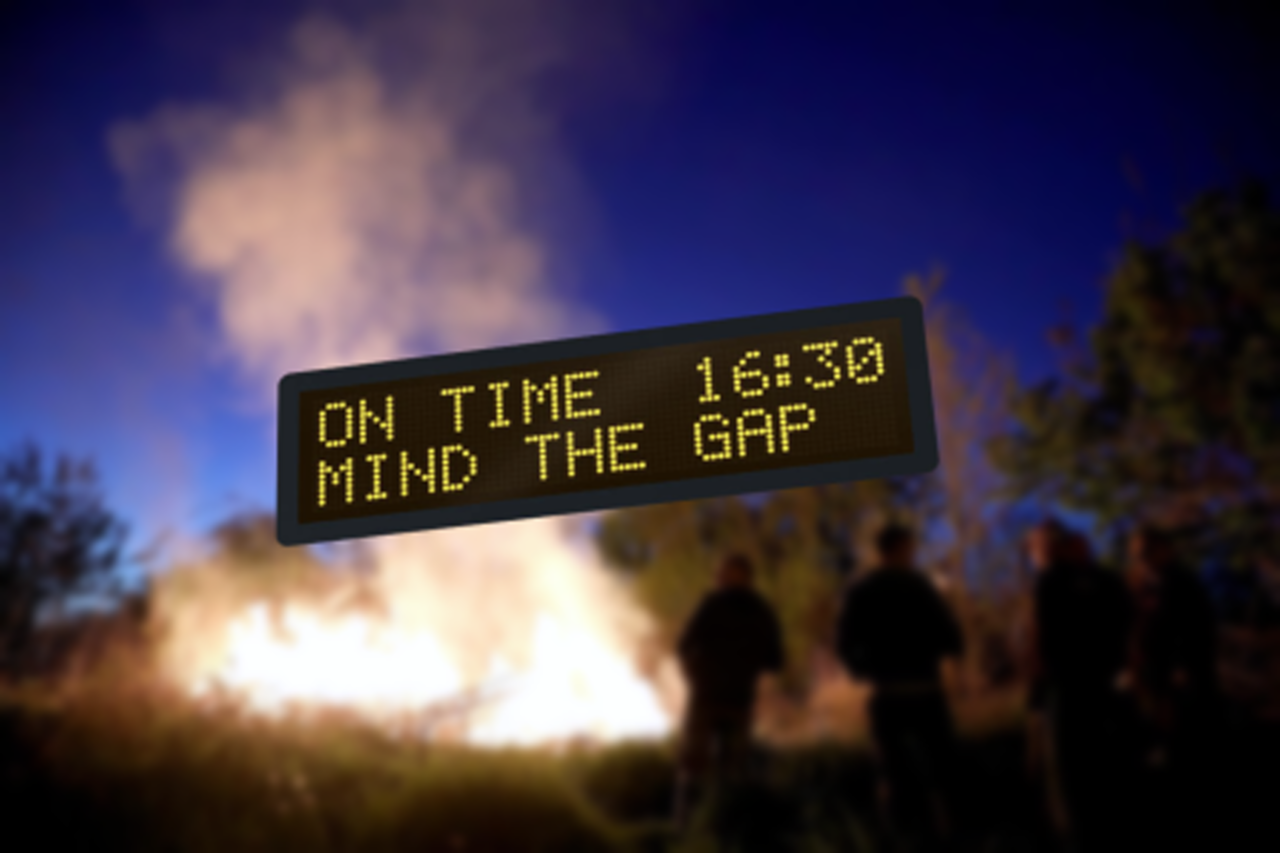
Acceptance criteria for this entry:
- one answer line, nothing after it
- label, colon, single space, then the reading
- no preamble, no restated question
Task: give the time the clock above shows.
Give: 16:30
